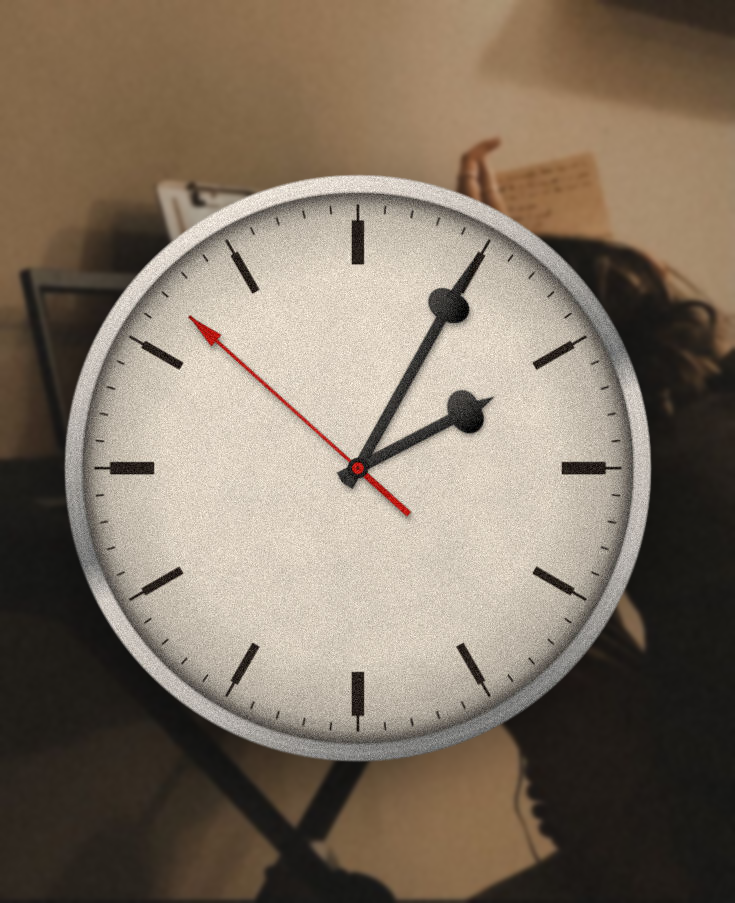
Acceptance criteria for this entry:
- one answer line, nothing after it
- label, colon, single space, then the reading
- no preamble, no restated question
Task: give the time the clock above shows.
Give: 2:04:52
